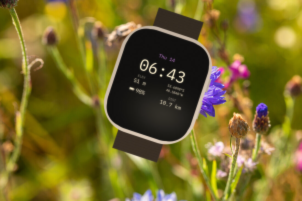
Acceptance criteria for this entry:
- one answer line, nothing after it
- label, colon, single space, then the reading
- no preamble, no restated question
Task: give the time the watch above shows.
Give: 6:43
